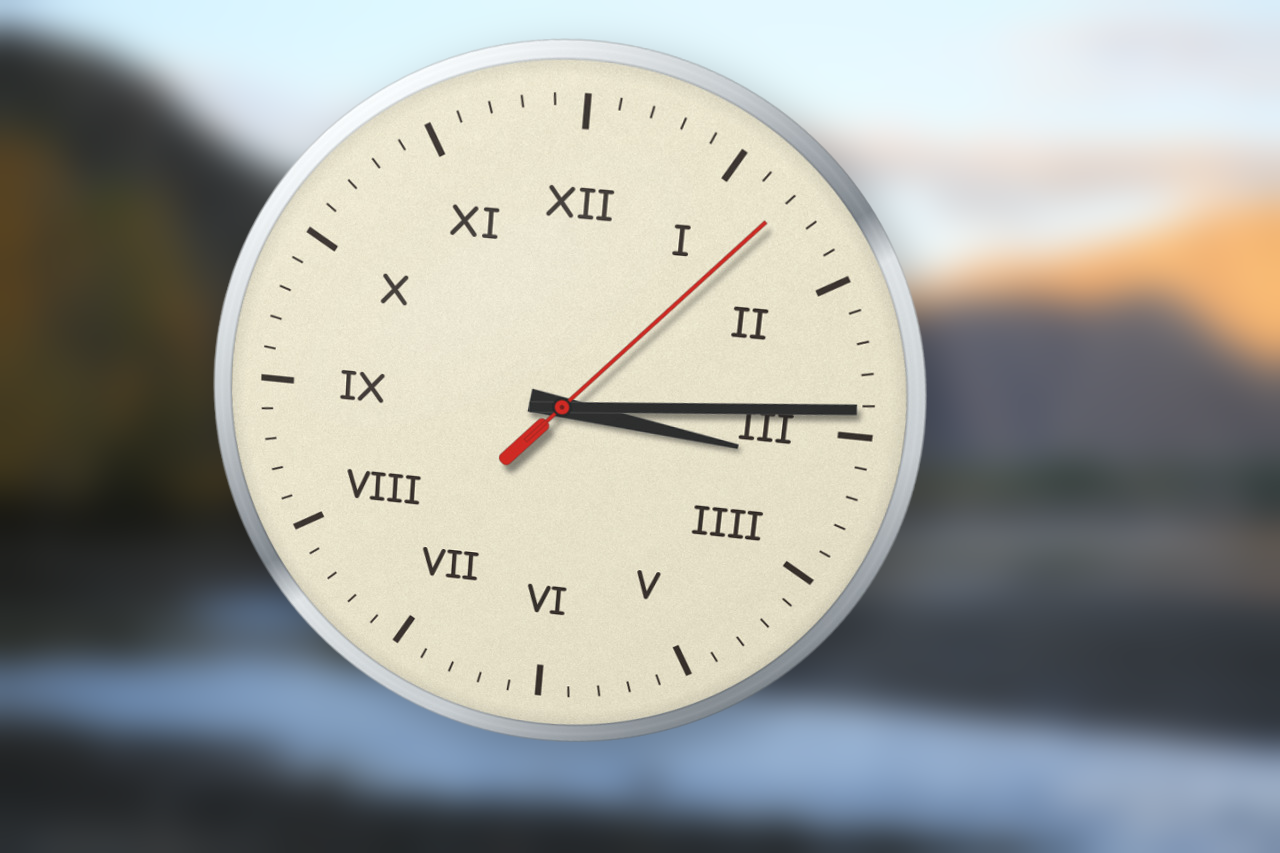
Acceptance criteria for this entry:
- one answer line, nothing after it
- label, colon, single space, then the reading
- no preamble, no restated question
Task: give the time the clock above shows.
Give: 3:14:07
